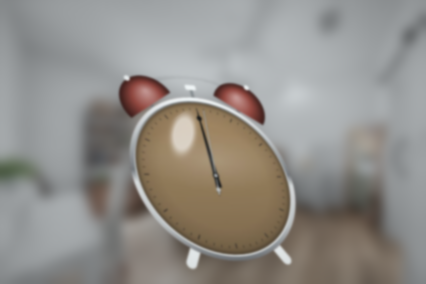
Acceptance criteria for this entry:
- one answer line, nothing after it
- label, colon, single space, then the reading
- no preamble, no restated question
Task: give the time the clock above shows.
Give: 12:00:01
